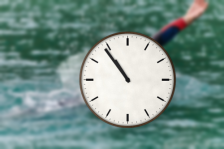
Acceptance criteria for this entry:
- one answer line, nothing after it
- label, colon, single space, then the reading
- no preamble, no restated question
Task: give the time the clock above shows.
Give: 10:54
